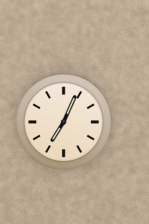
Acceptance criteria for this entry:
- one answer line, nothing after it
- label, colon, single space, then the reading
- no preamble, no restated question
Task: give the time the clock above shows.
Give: 7:04
